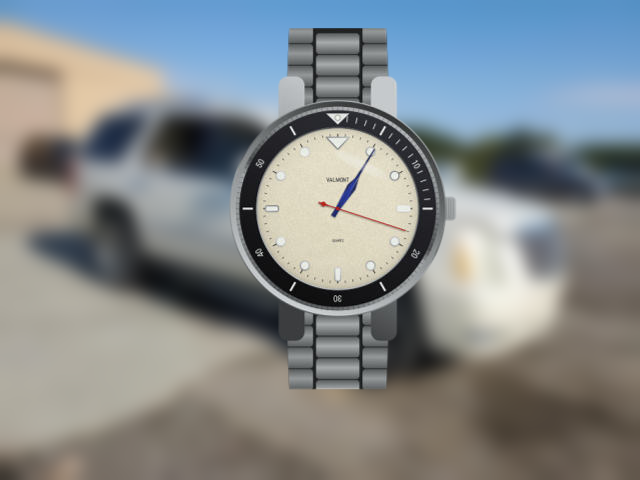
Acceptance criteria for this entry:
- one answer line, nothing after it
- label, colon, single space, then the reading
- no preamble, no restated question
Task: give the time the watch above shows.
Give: 1:05:18
